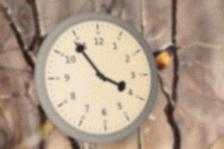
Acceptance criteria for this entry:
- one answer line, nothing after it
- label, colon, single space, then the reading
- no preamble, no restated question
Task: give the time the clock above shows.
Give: 3:54
